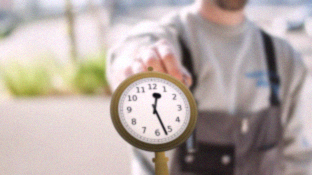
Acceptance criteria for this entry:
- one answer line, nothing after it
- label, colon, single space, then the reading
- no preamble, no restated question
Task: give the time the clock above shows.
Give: 12:27
